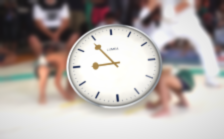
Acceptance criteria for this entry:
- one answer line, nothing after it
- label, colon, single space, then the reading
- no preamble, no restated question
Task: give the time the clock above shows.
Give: 8:54
